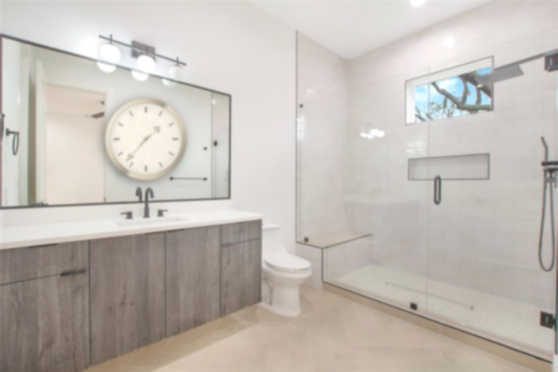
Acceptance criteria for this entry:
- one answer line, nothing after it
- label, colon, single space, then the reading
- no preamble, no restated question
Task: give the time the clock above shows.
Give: 1:37
